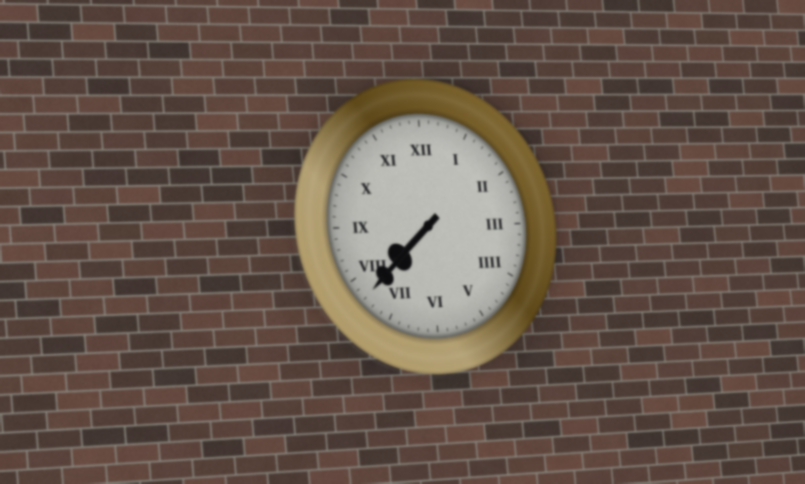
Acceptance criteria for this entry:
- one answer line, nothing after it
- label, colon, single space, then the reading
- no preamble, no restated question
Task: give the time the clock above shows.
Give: 7:38
